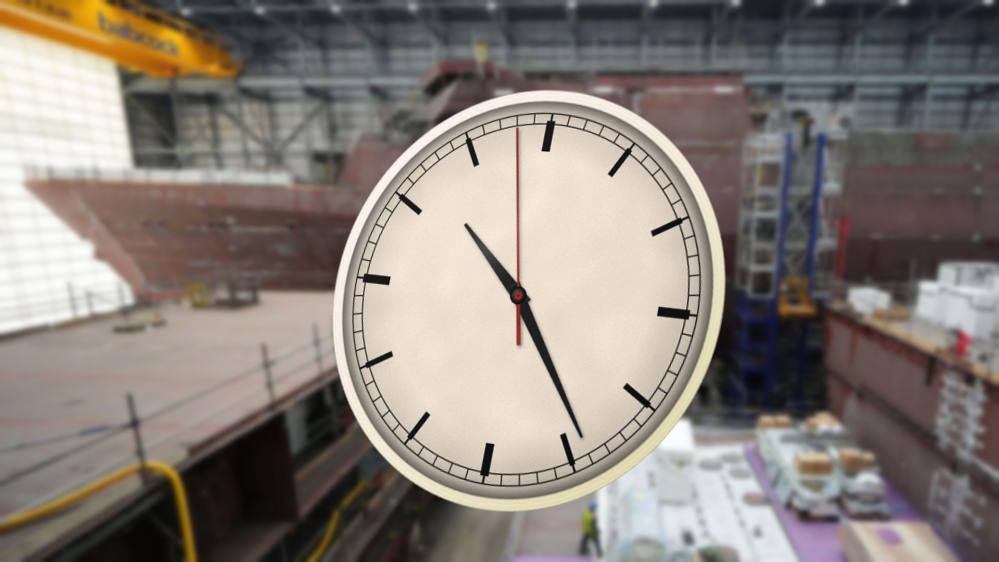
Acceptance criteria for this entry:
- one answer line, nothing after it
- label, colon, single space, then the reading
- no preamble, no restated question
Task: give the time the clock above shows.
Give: 10:23:58
